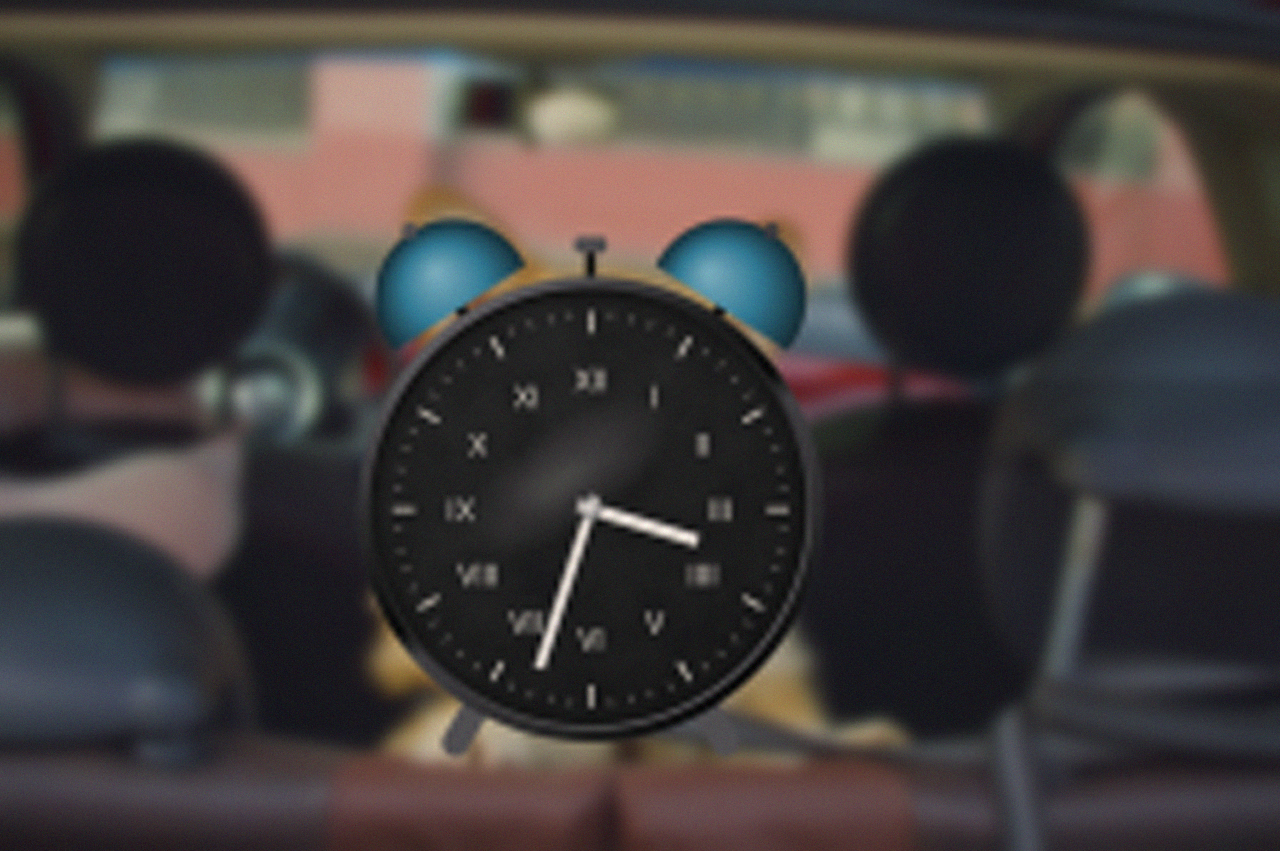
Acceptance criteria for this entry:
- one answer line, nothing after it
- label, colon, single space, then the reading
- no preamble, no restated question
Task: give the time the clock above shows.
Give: 3:33
